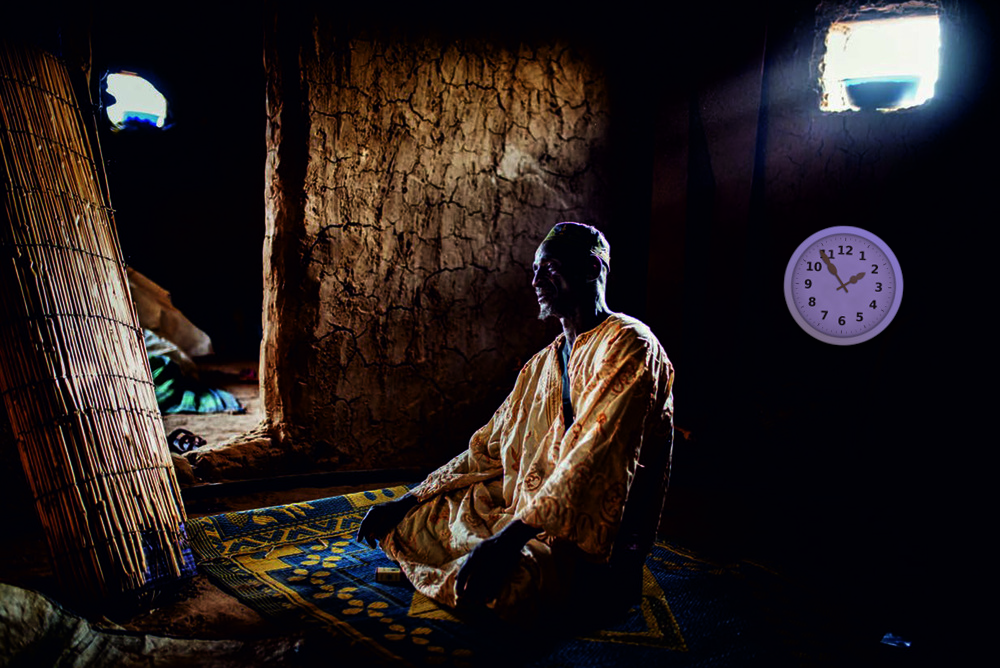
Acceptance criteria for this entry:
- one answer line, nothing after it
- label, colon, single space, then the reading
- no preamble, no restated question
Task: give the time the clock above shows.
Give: 1:54
